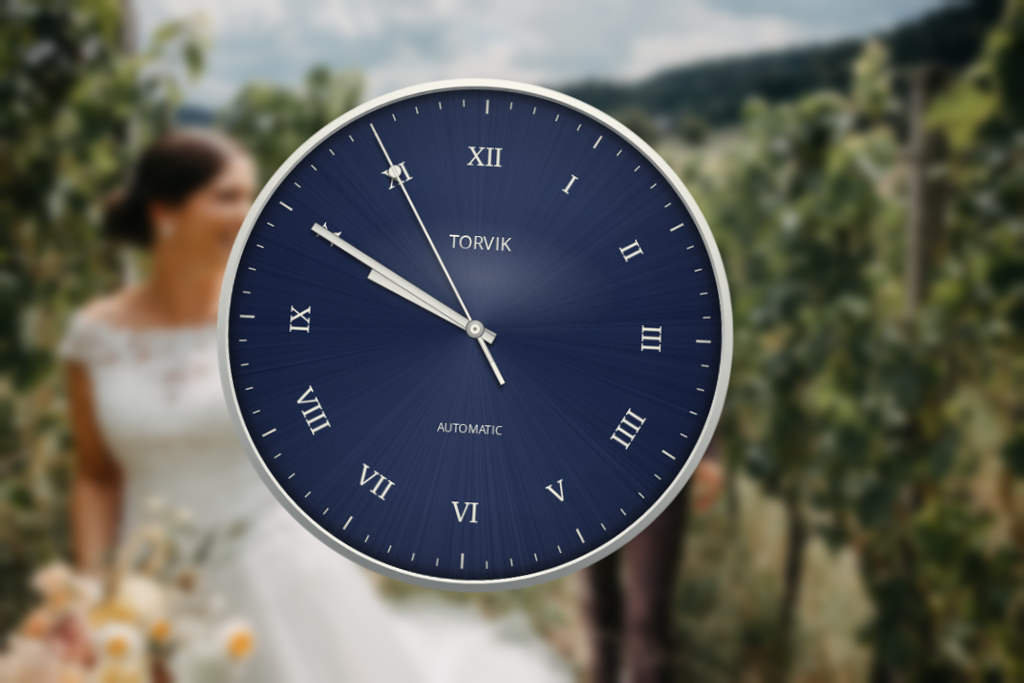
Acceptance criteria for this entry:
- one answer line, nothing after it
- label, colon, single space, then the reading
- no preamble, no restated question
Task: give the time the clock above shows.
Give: 9:49:55
